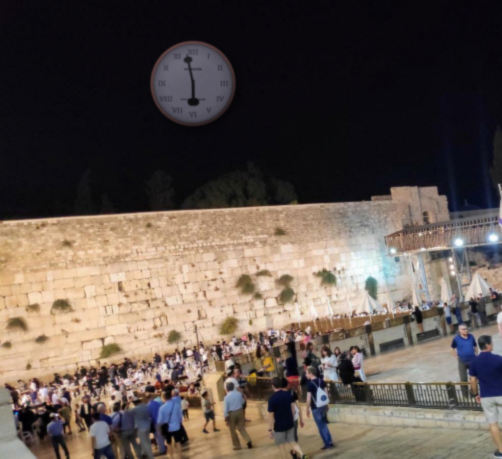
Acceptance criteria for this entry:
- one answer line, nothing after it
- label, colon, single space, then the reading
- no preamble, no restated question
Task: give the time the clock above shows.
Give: 5:58
